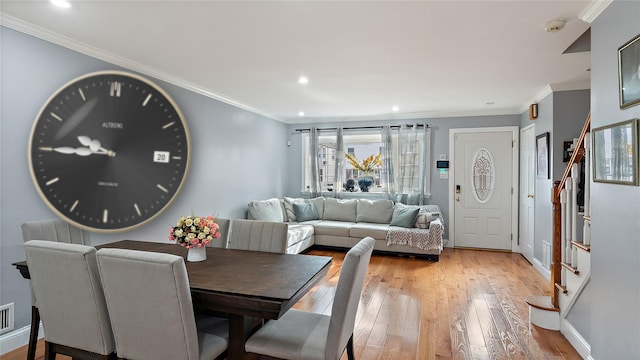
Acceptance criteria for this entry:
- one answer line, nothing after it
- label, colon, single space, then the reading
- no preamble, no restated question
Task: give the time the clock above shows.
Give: 9:45
